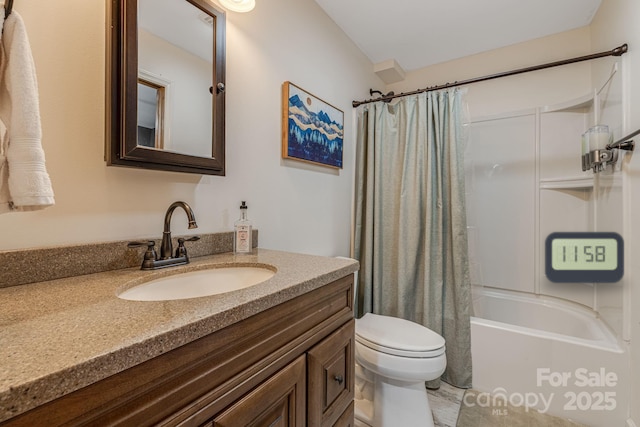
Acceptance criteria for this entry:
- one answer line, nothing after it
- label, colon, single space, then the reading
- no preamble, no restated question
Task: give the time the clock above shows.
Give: 11:58
